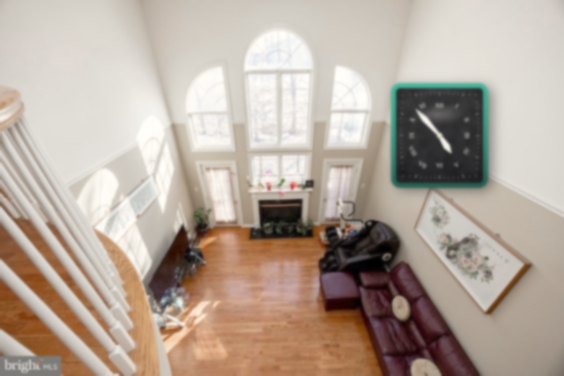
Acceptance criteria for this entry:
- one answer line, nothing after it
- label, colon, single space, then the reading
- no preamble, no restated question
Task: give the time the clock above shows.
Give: 4:53
